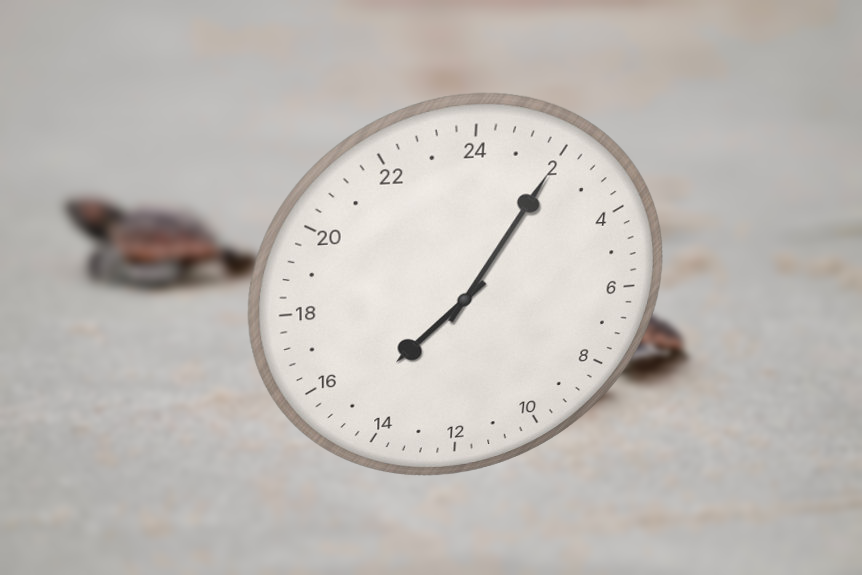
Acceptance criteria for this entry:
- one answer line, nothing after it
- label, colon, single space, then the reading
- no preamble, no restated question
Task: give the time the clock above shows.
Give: 15:05
